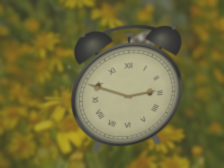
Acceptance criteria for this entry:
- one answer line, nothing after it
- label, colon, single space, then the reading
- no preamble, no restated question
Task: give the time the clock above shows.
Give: 2:49
